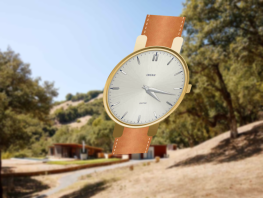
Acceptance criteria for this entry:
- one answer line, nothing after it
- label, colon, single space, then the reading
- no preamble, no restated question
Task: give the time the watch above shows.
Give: 4:17
